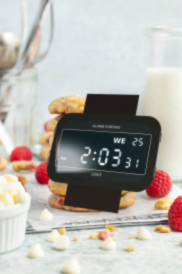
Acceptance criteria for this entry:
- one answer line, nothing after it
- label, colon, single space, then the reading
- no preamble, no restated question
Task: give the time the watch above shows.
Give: 2:03:31
